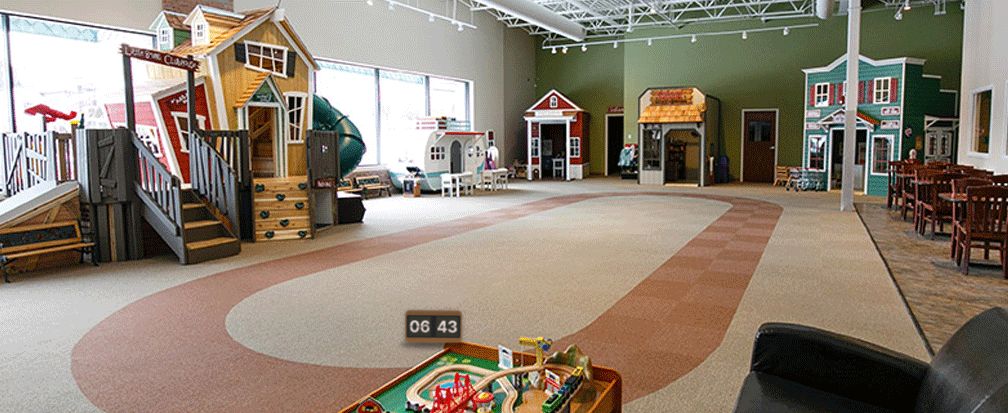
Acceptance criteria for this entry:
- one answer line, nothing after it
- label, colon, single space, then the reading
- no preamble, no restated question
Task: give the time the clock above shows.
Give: 6:43
